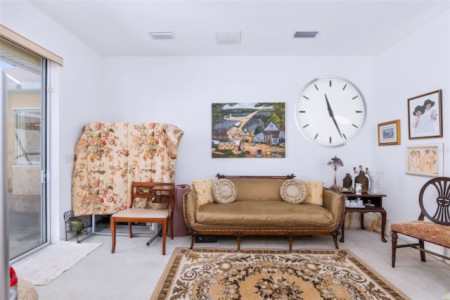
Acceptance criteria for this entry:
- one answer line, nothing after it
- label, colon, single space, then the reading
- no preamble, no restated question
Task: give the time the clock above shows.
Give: 11:26
